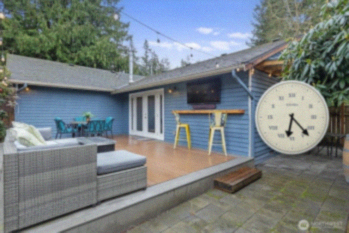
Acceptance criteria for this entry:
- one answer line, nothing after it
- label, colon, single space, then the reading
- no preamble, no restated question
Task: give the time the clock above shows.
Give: 6:23
